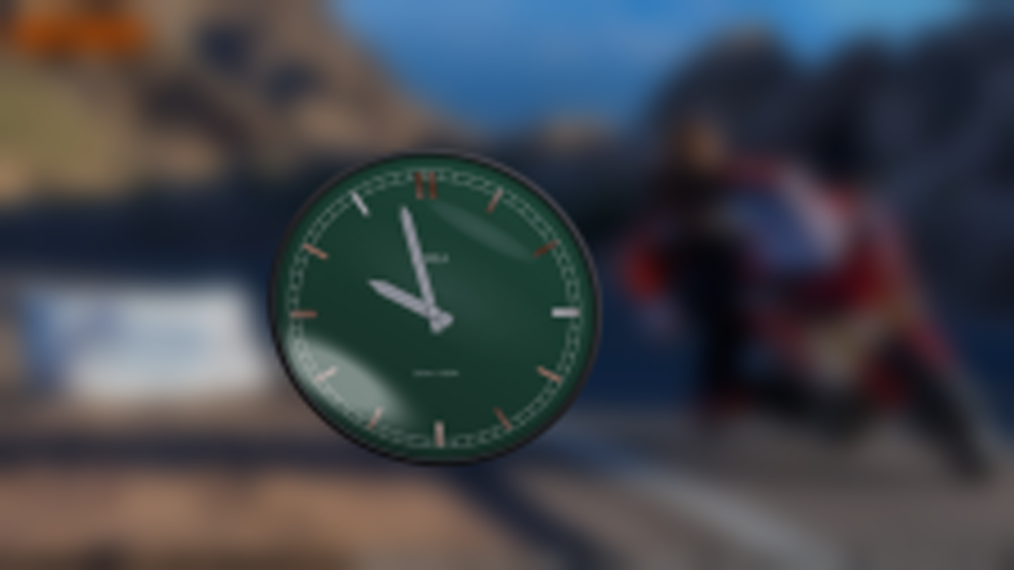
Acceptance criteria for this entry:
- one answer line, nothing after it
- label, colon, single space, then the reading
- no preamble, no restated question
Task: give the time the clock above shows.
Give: 9:58
